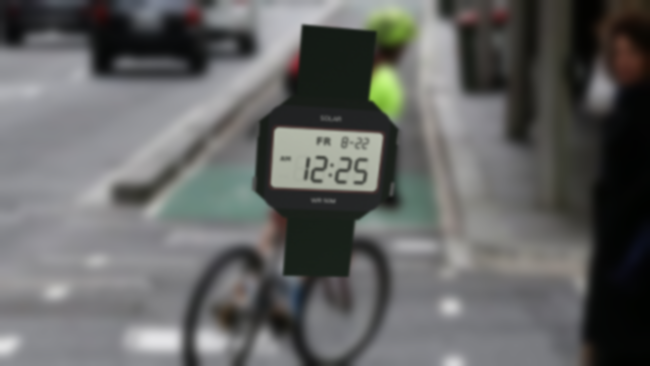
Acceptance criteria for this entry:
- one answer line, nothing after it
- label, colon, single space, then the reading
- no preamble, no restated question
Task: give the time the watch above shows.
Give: 12:25
